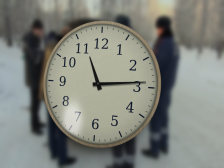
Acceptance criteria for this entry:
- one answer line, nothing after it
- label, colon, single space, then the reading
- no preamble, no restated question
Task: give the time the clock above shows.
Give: 11:14
